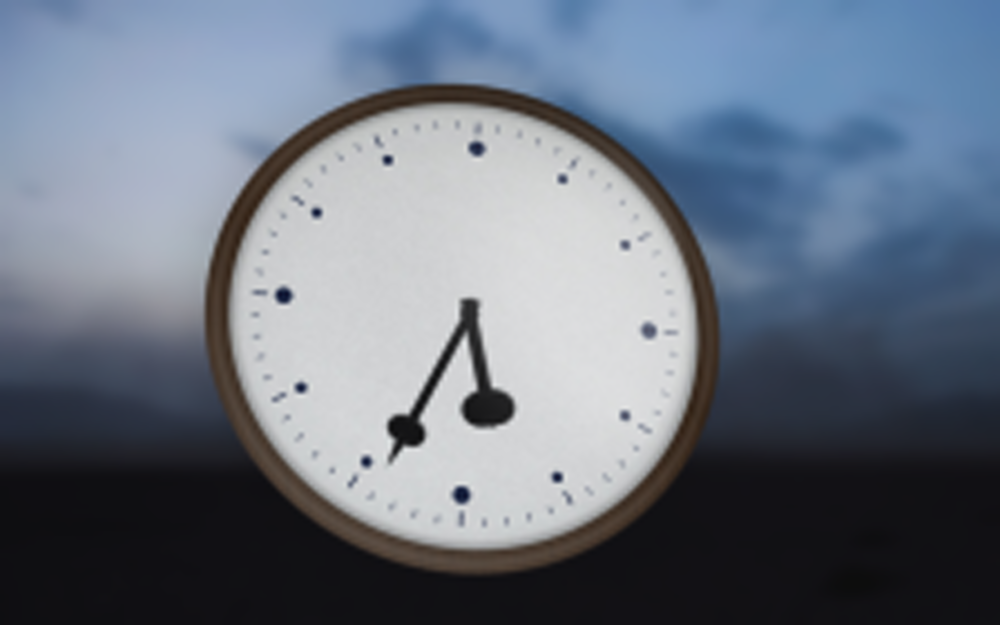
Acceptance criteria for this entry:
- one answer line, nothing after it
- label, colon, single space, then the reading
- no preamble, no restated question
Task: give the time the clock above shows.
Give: 5:34
